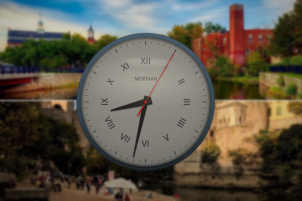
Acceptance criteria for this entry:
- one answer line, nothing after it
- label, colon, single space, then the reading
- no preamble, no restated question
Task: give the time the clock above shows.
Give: 8:32:05
